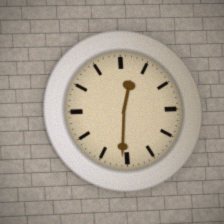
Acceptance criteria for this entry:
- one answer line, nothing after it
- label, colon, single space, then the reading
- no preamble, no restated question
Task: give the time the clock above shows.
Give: 12:31
